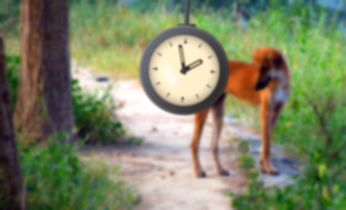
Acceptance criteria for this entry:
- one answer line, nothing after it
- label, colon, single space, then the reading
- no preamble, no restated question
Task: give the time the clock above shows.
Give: 1:58
